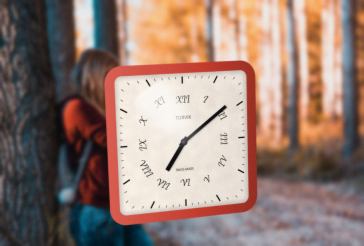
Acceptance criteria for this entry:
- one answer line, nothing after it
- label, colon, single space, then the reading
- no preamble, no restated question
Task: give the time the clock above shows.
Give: 7:09
